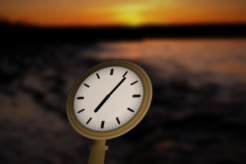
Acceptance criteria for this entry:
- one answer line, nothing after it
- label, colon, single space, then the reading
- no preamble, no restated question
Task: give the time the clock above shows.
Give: 7:06
